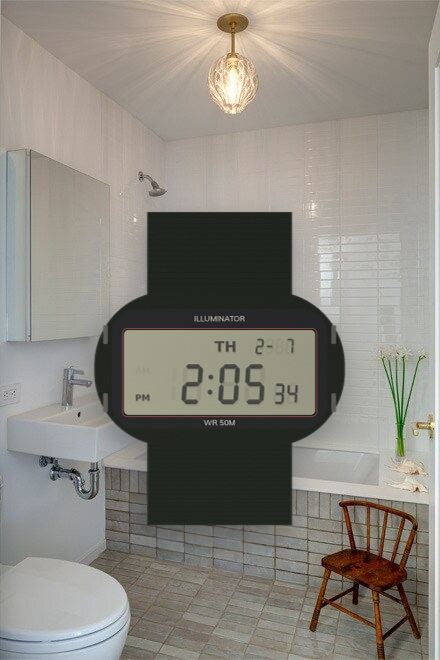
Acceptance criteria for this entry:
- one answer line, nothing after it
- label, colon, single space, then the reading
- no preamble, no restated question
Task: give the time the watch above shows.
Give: 2:05:34
